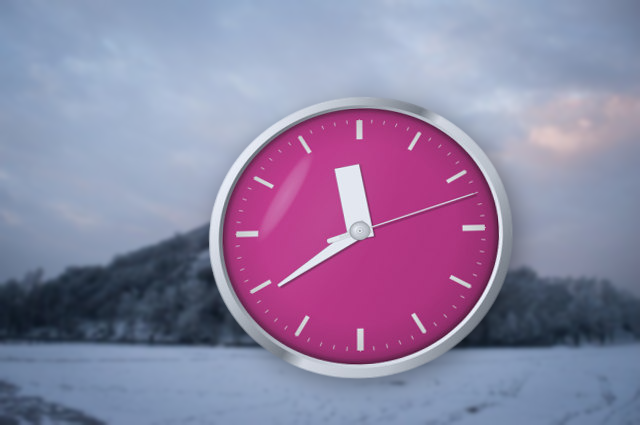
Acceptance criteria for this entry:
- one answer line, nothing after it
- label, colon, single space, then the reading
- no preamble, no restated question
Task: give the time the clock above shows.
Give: 11:39:12
